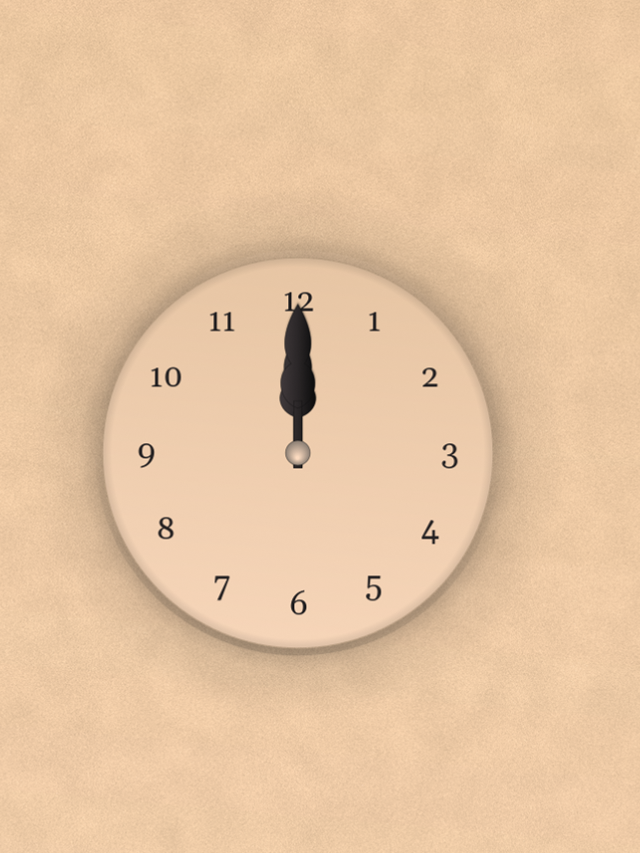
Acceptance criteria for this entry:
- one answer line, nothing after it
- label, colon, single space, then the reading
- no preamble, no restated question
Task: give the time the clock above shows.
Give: 12:00
